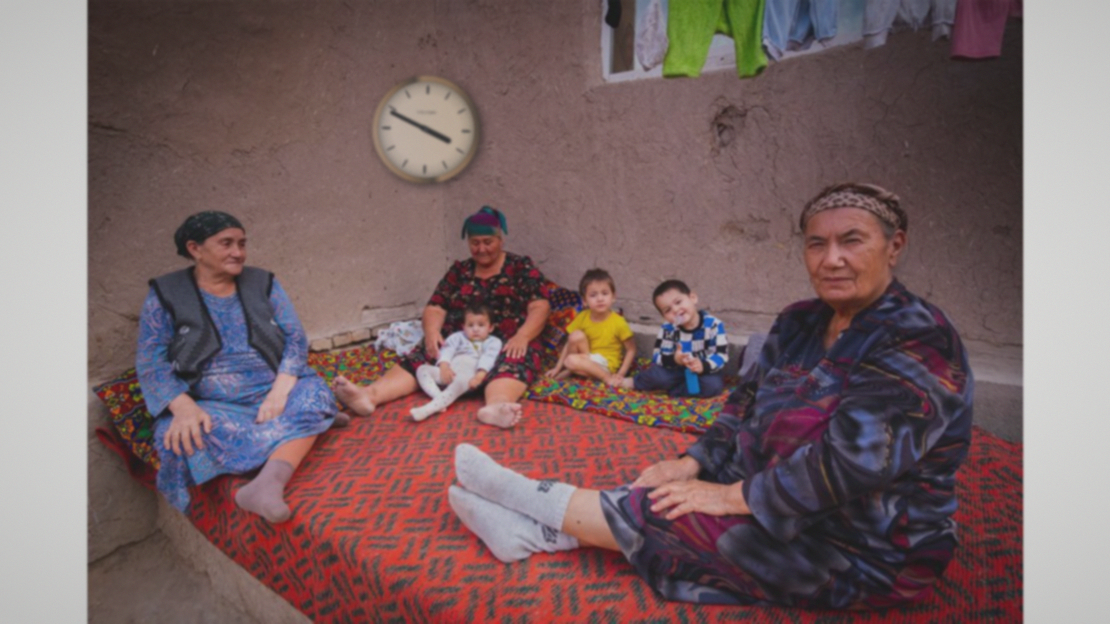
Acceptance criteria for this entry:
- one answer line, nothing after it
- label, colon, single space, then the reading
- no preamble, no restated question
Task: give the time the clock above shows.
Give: 3:49
